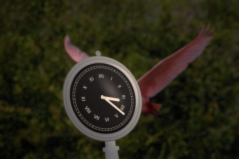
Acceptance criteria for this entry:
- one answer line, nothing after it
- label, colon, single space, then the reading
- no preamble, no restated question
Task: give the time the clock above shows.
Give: 3:22
